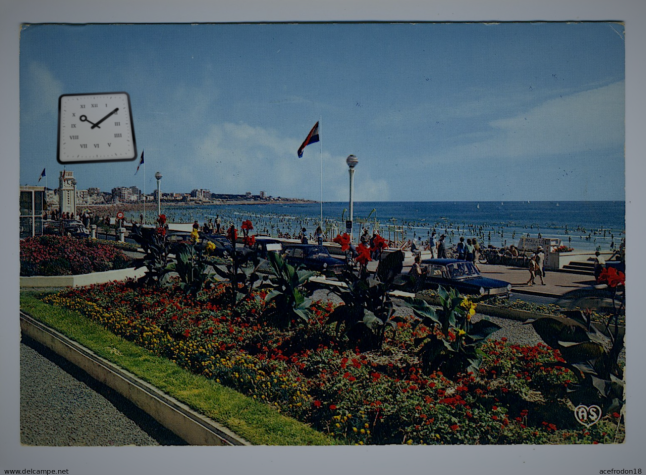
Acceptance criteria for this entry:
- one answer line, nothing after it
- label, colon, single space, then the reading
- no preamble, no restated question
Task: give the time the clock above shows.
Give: 10:09
